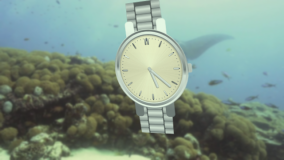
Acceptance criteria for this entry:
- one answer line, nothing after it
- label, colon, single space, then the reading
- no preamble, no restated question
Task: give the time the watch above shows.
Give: 5:22
